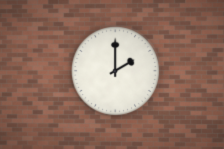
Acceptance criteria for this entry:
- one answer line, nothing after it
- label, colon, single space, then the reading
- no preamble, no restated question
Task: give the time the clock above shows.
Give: 2:00
